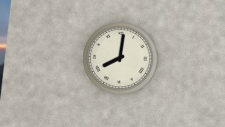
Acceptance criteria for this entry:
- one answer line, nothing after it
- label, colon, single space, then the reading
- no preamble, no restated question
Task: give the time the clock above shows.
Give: 8:01
